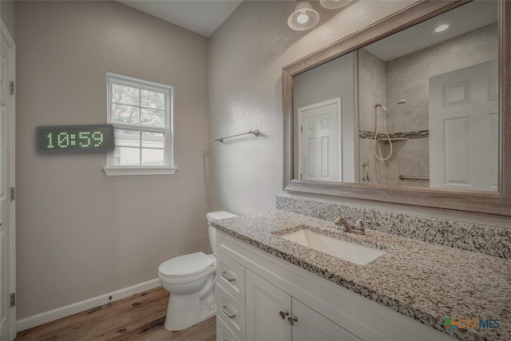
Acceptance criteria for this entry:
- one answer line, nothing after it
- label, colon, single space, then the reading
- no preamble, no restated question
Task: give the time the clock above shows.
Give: 10:59
